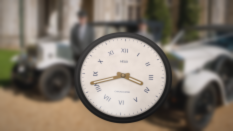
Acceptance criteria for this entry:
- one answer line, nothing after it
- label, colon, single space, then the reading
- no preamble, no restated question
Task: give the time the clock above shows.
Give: 3:42
